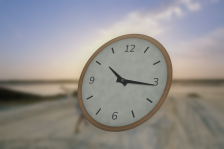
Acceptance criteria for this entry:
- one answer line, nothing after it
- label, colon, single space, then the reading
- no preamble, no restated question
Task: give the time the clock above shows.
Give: 10:16
